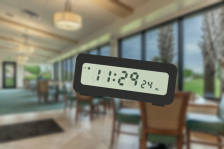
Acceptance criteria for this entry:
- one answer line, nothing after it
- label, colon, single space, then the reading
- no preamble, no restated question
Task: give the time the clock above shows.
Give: 11:29:24
